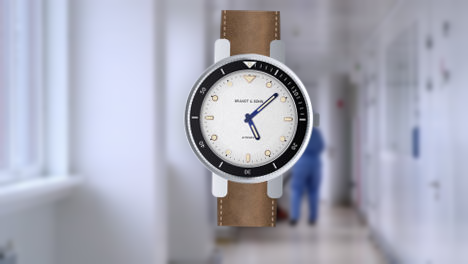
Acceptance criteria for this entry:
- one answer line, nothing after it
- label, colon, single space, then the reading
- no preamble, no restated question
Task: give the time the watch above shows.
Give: 5:08
